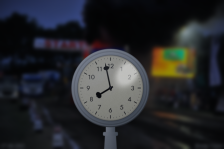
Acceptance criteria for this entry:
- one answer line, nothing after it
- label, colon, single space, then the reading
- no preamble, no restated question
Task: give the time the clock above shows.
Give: 7:58
